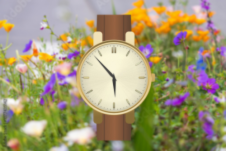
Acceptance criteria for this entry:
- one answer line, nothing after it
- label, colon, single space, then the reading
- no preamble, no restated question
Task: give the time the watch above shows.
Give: 5:53
